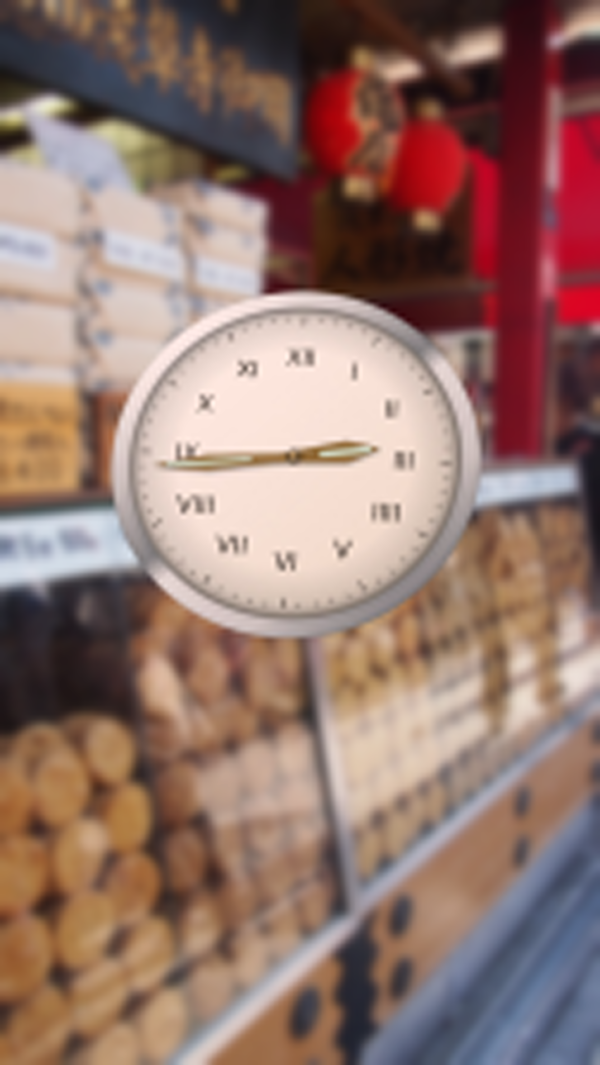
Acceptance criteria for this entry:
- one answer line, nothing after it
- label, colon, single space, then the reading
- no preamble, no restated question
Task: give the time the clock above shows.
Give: 2:44
